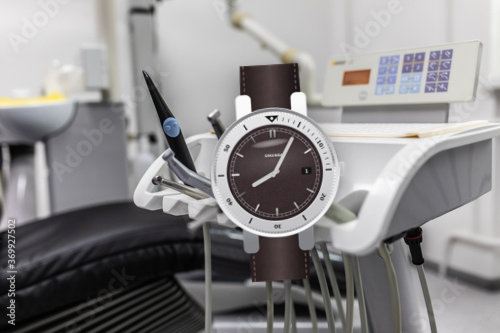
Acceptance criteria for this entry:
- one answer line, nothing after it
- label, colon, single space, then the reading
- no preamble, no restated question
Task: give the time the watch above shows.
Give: 8:05
